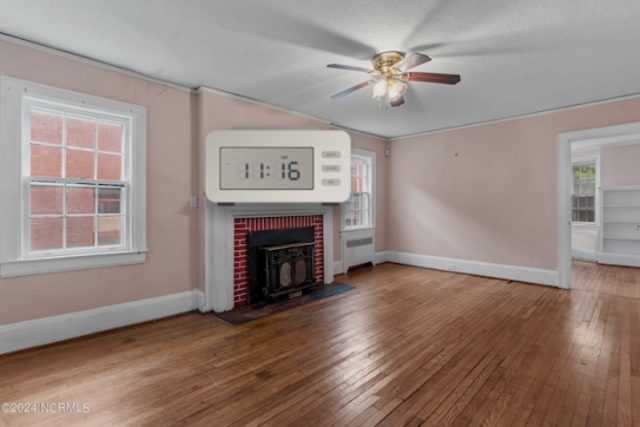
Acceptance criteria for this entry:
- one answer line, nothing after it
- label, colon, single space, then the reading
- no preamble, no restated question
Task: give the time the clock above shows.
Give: 11:16
